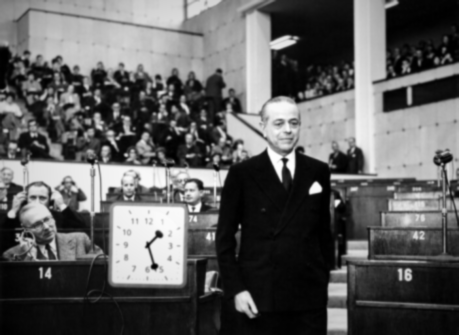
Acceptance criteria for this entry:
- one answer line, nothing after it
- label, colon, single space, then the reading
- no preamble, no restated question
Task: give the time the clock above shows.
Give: 1:27
